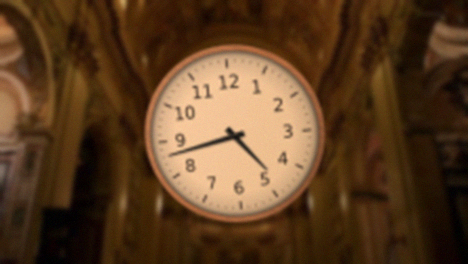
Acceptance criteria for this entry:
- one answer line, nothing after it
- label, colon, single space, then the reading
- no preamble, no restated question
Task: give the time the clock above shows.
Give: 4:43
